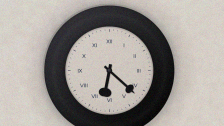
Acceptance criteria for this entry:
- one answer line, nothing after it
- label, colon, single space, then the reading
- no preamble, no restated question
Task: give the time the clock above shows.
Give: 6:22
